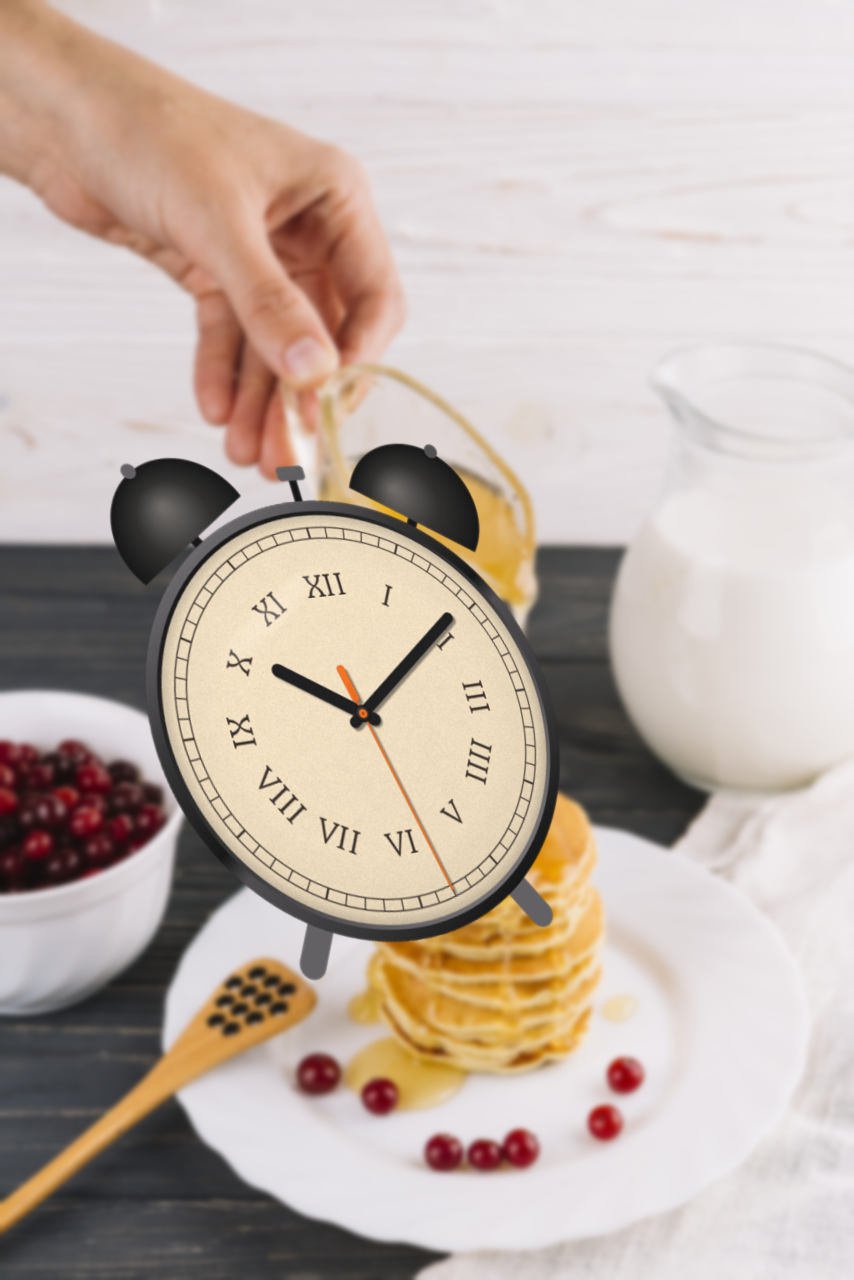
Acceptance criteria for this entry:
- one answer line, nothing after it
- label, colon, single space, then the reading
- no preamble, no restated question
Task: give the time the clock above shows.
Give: 10:09:28
